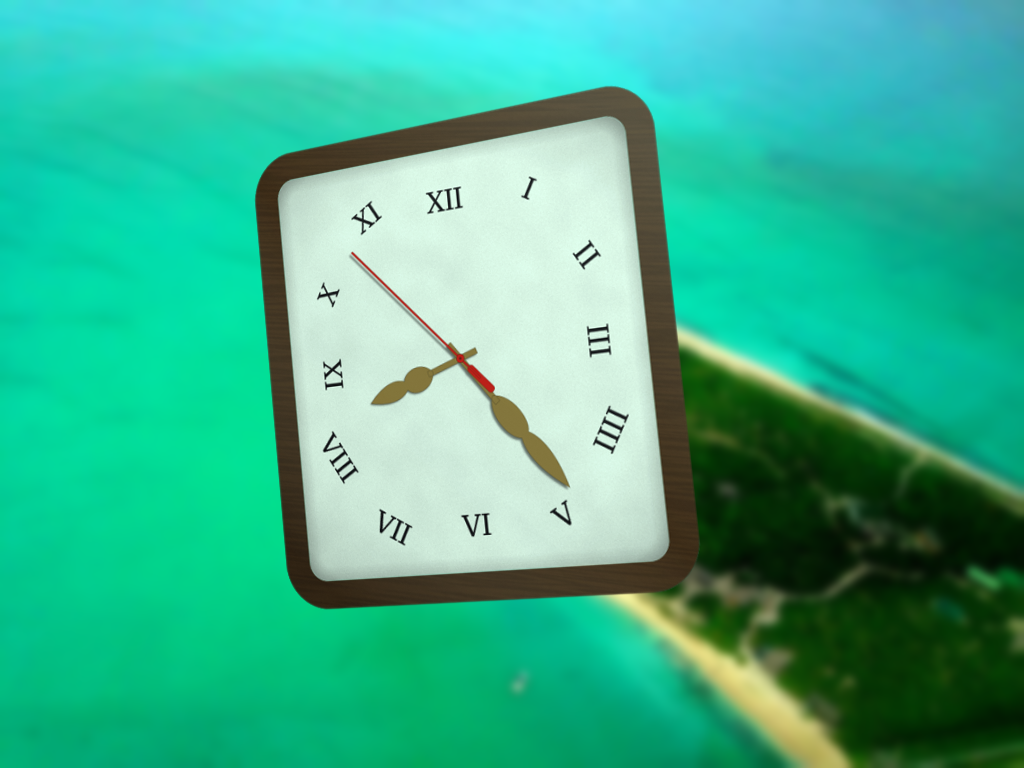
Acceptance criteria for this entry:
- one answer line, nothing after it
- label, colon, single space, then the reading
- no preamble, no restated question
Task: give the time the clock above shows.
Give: 8:23:53
